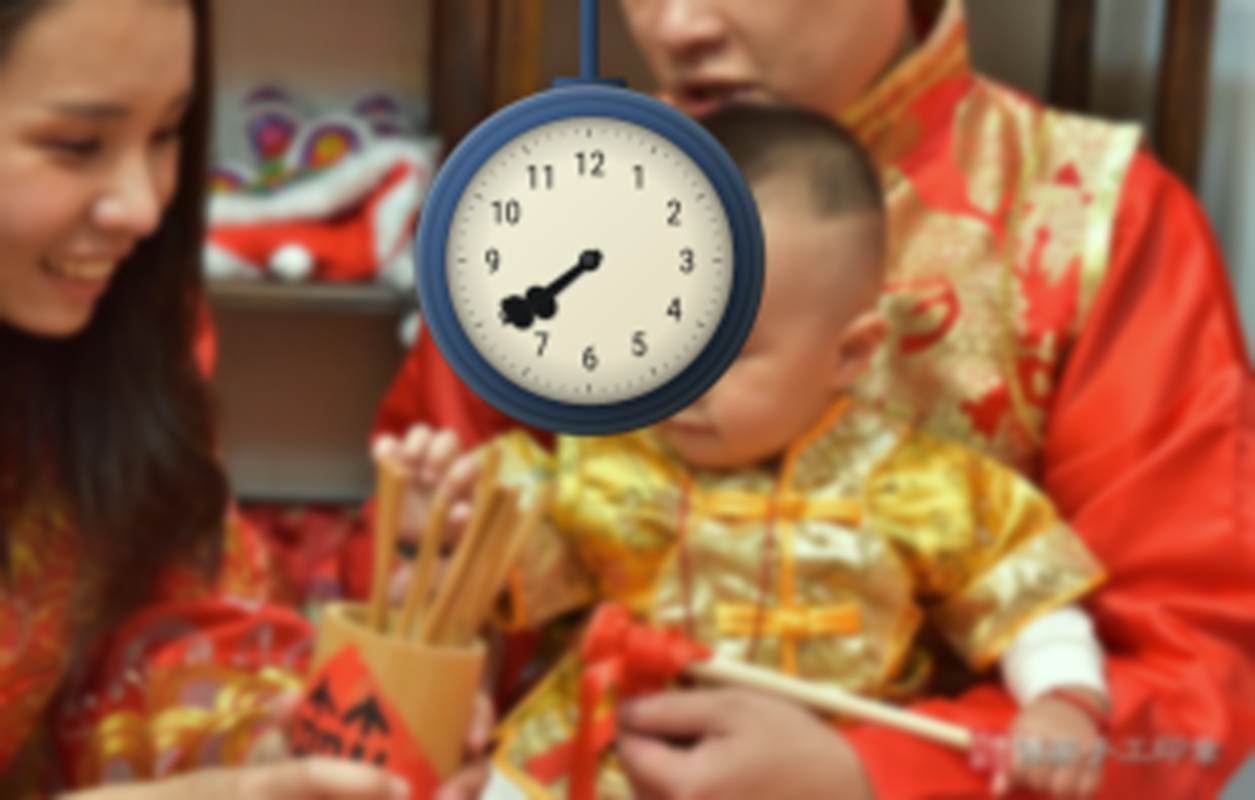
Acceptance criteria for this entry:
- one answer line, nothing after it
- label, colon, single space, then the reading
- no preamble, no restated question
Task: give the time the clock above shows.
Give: 7:39
